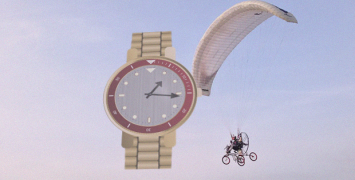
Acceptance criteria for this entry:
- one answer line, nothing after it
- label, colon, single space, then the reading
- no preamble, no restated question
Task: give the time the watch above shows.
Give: 1:16
